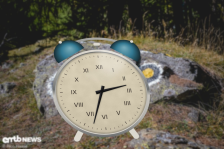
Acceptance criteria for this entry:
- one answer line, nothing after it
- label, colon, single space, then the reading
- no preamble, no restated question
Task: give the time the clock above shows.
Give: 2:33
